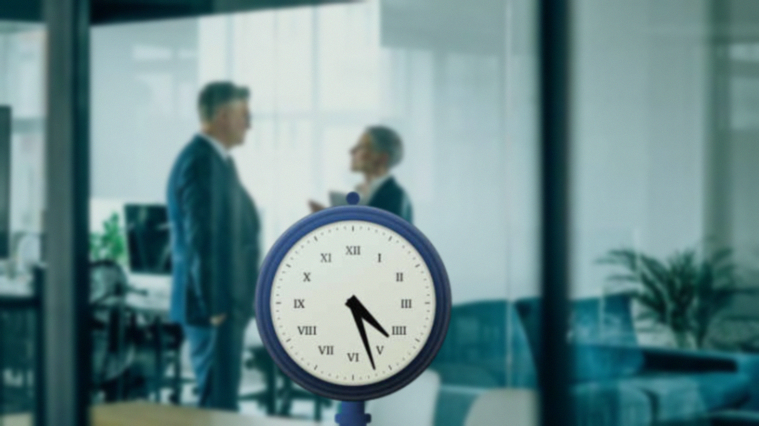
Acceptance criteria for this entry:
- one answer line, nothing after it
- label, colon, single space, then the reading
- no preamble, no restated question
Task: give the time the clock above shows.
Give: 4:27
